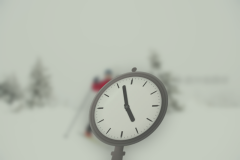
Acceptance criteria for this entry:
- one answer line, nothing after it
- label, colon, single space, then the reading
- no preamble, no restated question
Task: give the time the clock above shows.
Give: 4:57
